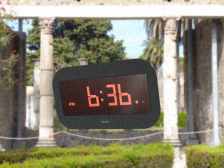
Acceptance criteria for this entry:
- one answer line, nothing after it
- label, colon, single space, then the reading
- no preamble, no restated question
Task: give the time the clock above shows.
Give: 6:36
